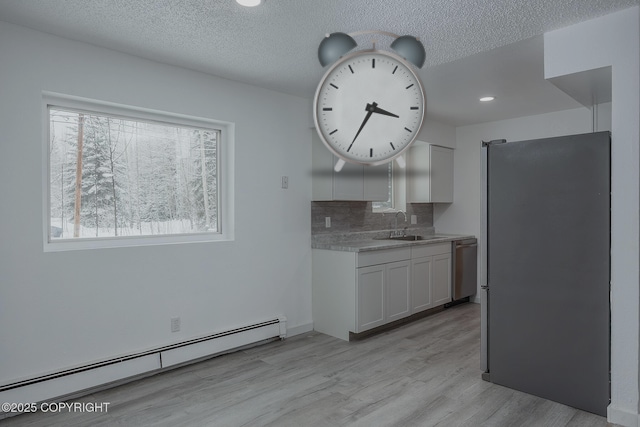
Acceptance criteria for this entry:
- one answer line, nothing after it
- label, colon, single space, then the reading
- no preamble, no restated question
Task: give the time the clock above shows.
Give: 3:35
